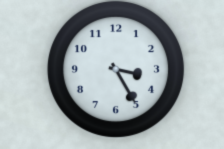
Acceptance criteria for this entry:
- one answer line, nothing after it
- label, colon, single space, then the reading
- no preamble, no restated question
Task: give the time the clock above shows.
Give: 3:25
